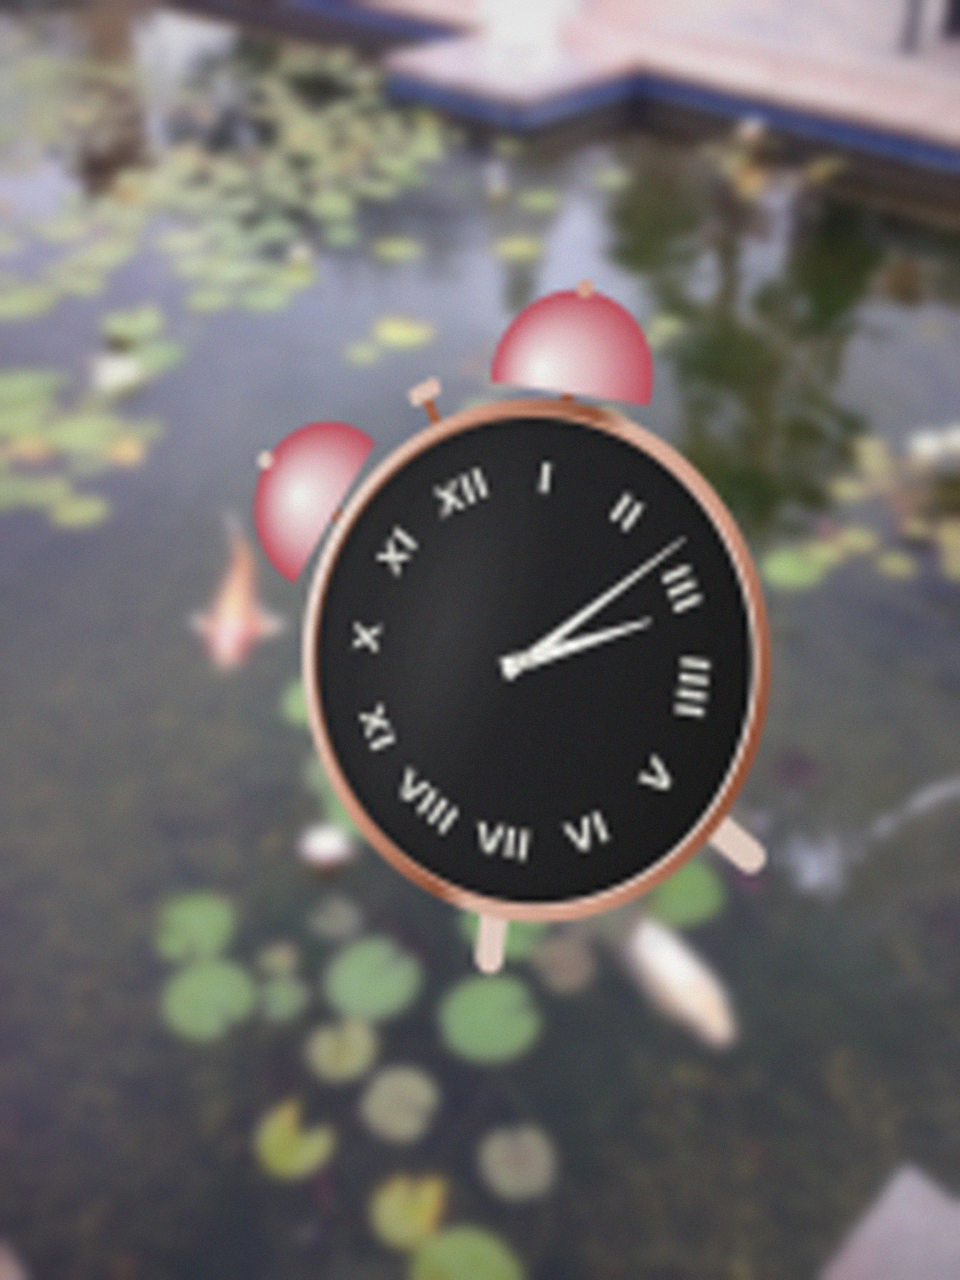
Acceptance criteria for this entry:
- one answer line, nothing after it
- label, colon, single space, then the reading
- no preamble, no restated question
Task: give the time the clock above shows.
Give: 3:13
